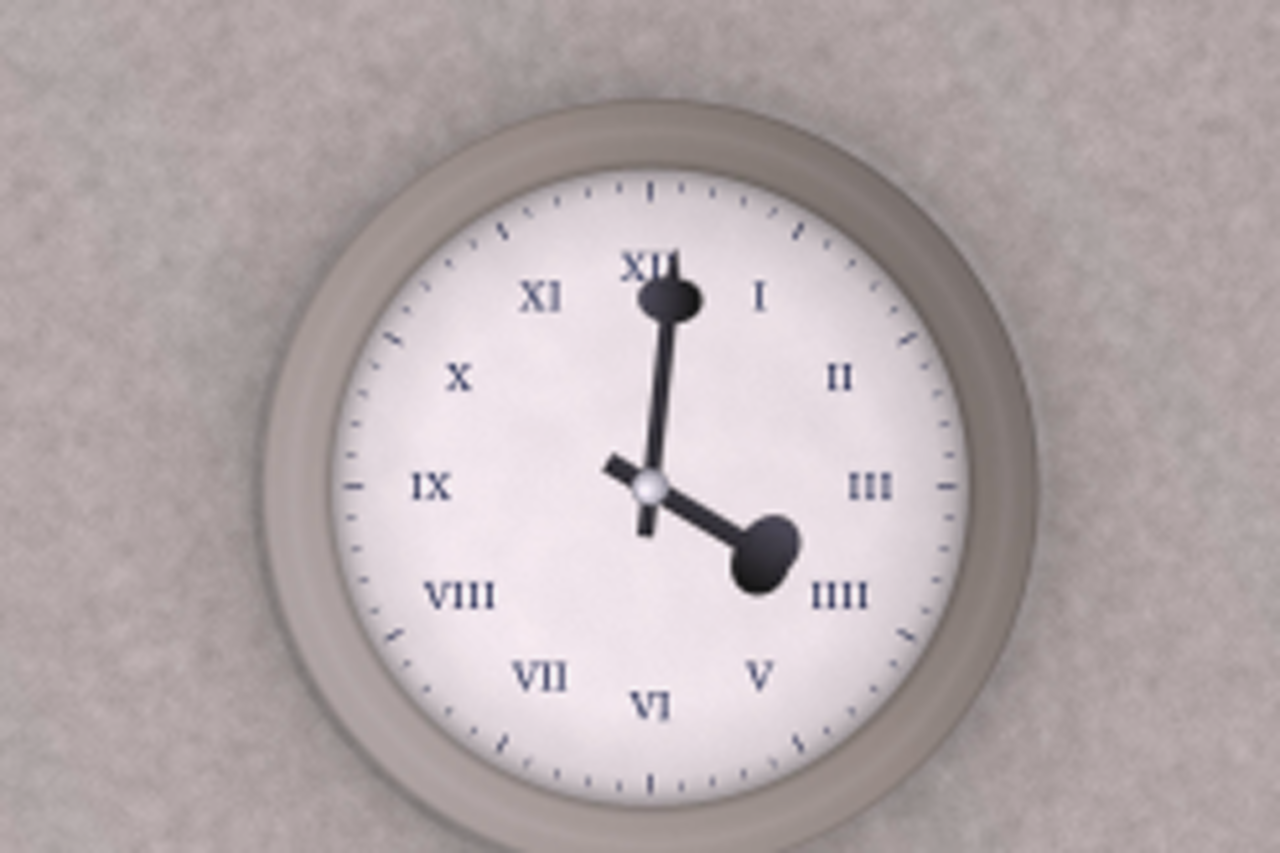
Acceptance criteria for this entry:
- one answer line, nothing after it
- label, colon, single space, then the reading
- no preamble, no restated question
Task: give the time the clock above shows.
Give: 4:01
